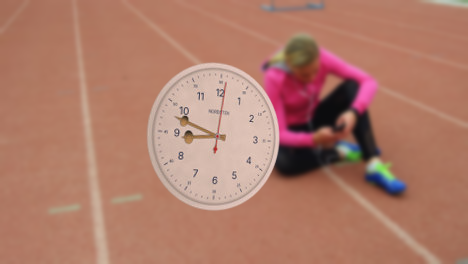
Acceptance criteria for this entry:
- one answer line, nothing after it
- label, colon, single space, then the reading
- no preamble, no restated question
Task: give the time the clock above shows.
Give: 8:48:01
